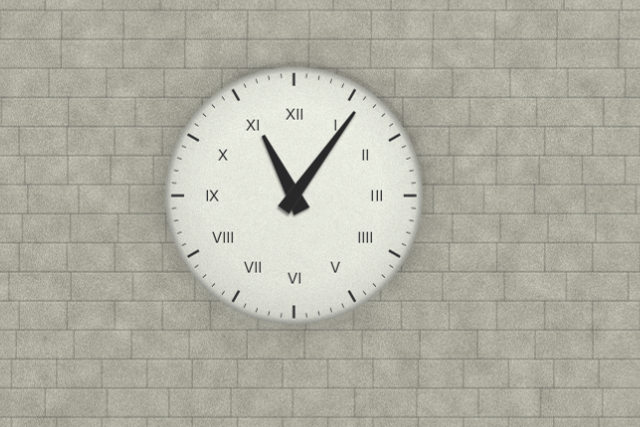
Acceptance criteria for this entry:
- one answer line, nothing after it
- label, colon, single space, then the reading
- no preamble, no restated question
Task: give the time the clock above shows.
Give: 11:06
